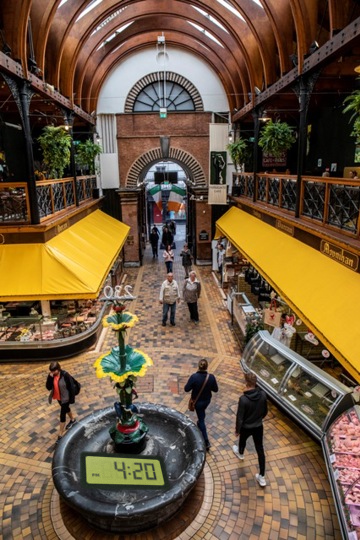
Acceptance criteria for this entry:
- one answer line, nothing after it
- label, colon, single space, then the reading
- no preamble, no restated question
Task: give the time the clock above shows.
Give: 4:20
